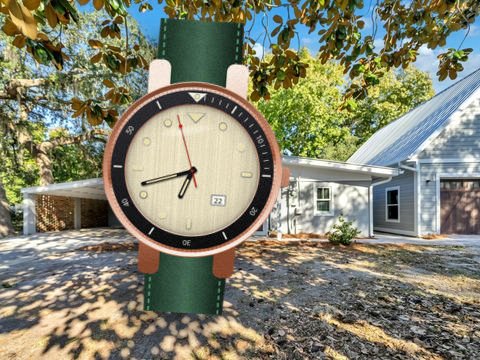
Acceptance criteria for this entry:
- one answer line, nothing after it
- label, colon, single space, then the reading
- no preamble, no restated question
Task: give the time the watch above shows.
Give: 6:41:57
